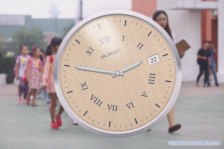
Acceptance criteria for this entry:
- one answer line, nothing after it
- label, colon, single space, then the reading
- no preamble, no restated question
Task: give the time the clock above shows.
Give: 2:50
